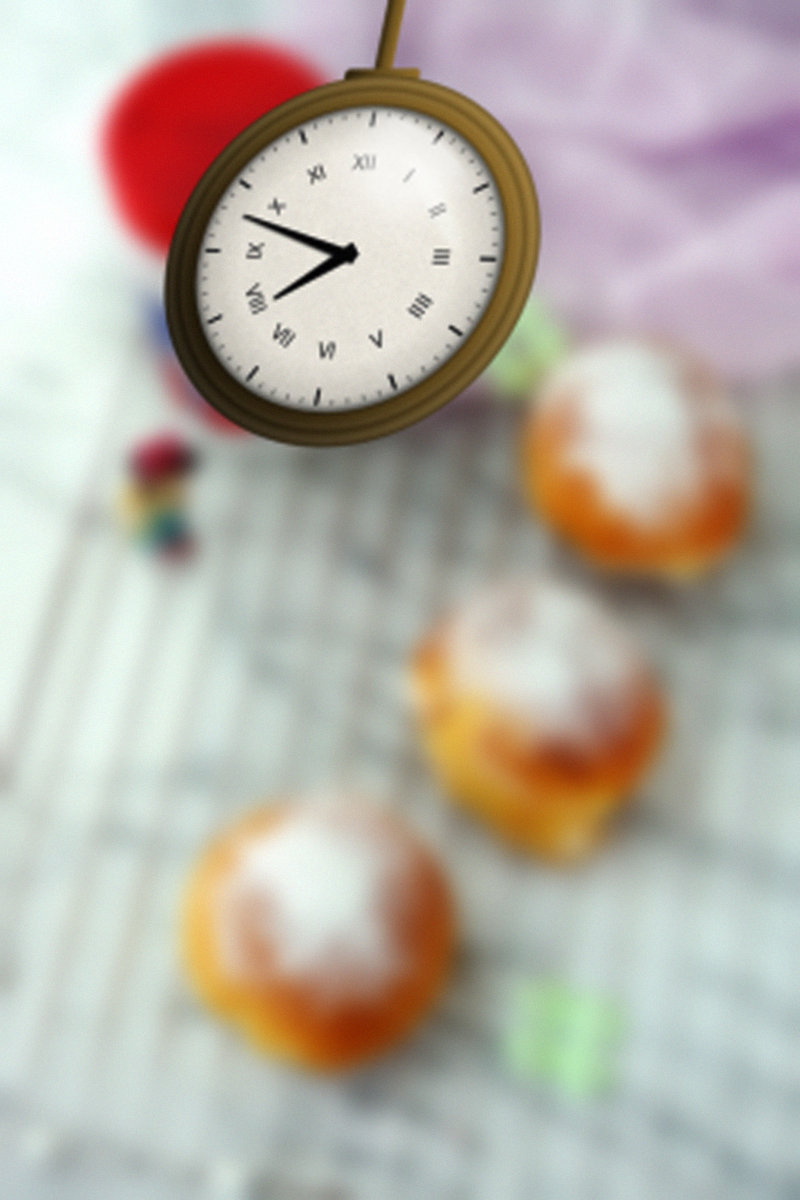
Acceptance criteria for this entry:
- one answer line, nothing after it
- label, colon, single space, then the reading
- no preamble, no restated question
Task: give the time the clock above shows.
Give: 7:48
